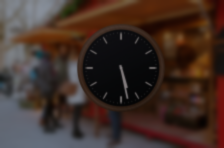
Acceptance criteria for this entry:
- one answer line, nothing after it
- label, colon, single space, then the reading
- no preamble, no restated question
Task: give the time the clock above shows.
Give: 5:28
